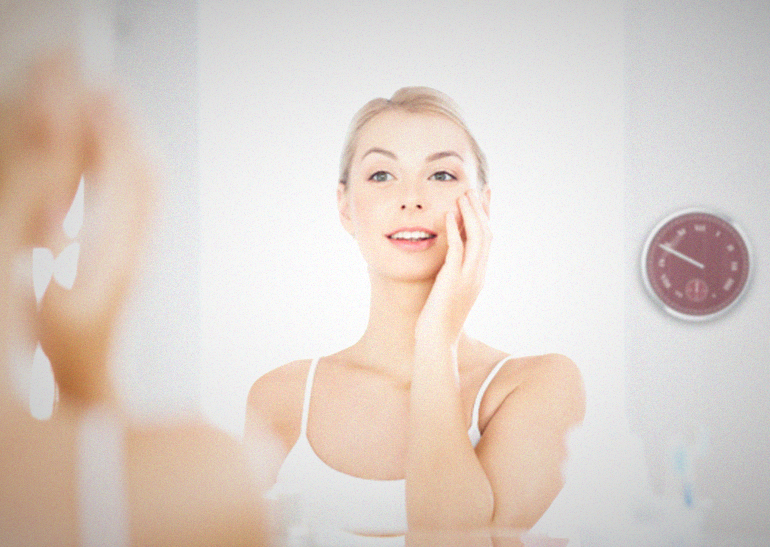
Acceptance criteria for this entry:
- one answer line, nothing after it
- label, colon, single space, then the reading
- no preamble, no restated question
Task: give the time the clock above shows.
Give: 9:49
